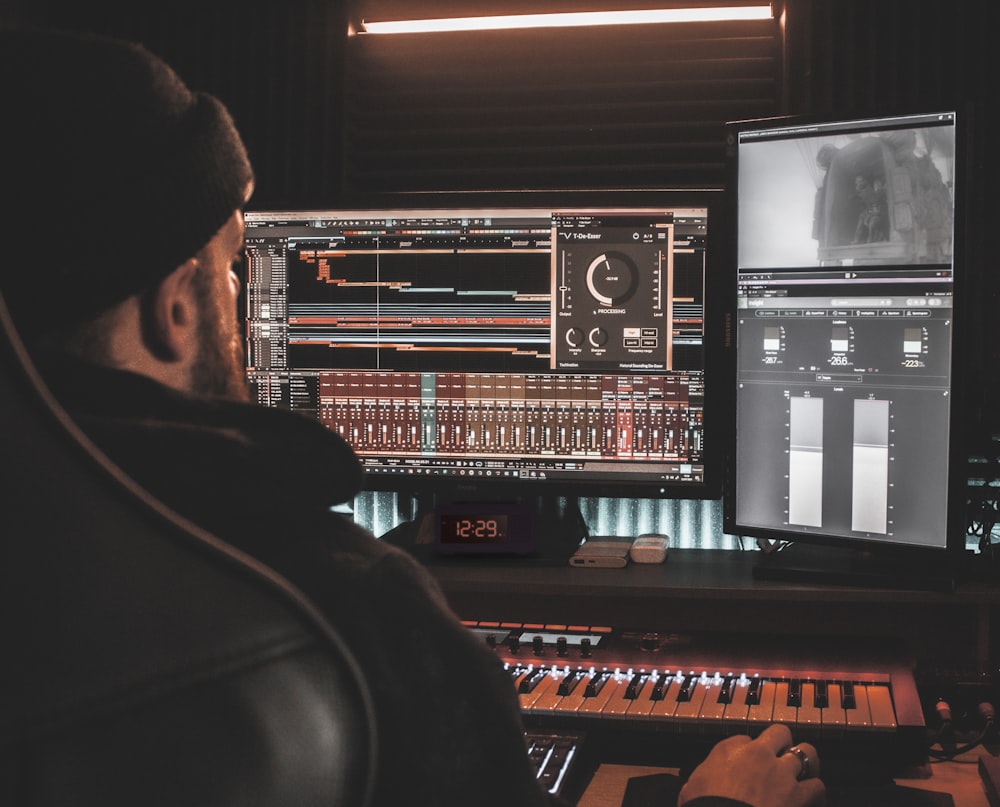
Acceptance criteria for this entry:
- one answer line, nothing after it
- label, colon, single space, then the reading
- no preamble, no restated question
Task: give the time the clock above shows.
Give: 12:29
